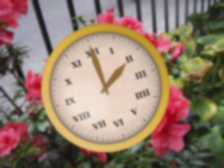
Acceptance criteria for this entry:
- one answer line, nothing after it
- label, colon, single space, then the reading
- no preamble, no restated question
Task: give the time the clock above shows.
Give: 2:00
